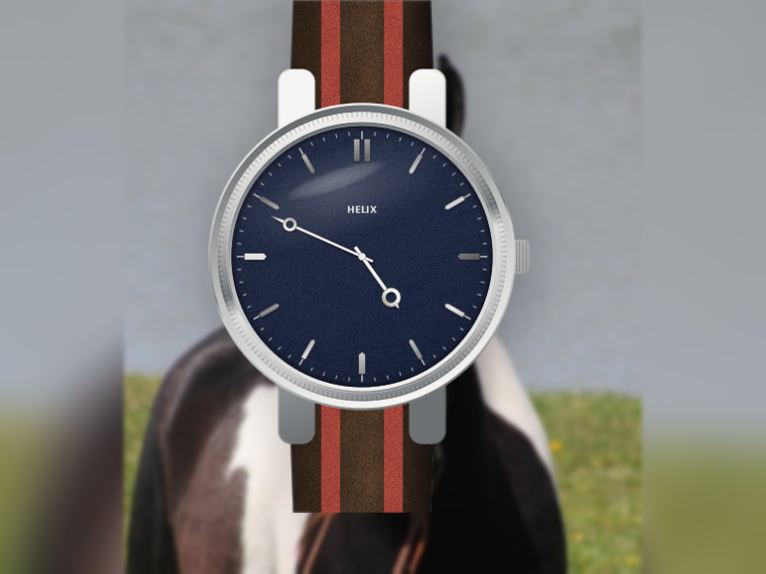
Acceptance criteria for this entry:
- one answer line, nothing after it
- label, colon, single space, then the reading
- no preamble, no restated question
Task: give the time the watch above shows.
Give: 4:49
